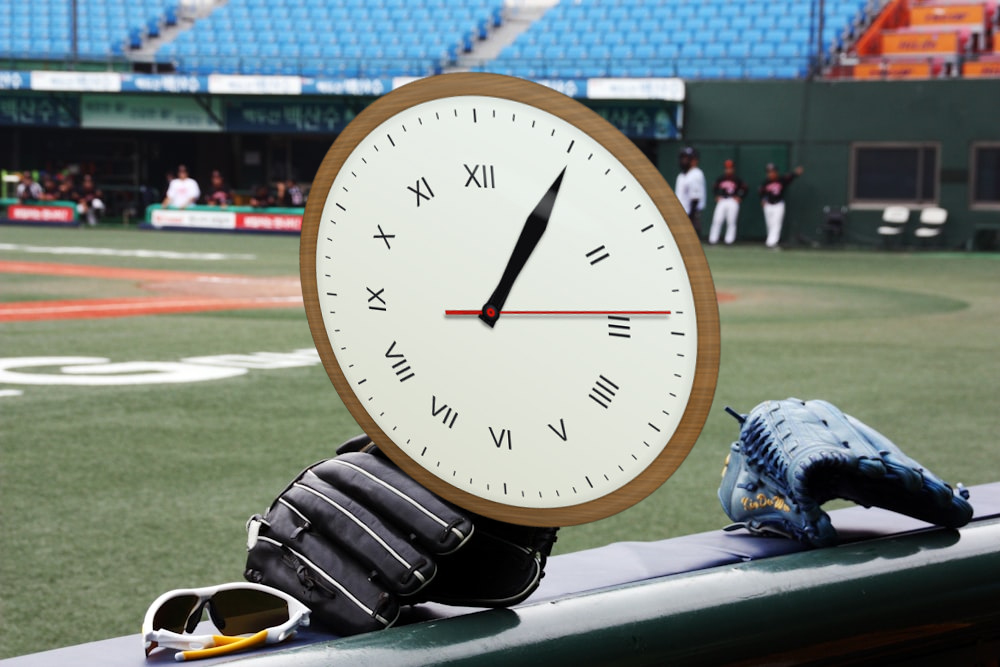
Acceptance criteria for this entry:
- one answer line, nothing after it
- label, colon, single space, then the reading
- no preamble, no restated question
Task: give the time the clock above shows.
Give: 1:05:14
